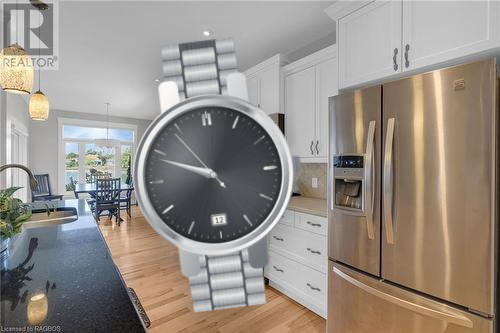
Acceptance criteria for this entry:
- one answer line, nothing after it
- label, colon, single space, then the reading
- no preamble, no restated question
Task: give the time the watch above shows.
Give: 9:48:54
